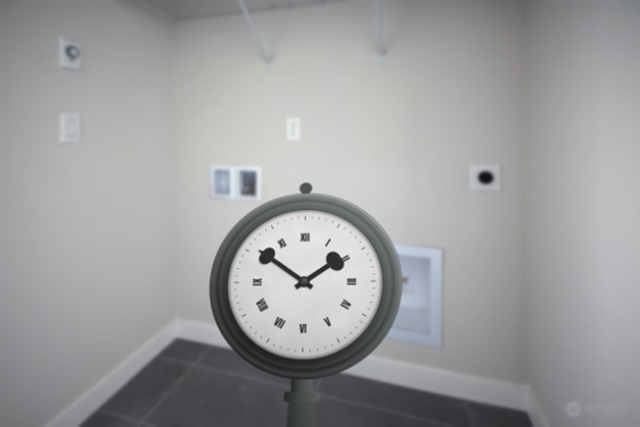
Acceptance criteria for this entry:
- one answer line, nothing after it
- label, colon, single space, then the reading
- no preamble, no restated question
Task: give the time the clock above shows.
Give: 1:51
